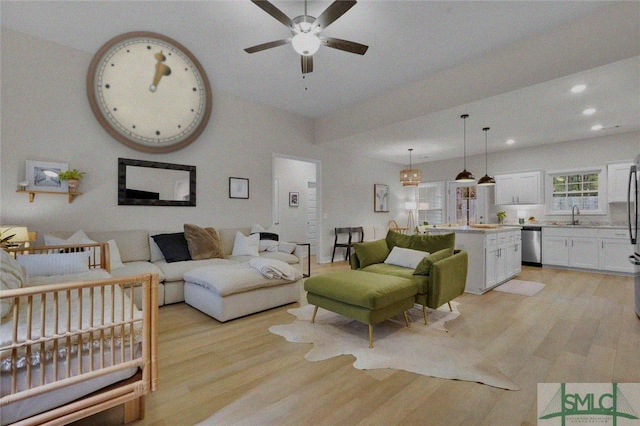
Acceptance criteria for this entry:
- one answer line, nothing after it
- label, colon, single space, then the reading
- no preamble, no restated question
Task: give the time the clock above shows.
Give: 1:03
